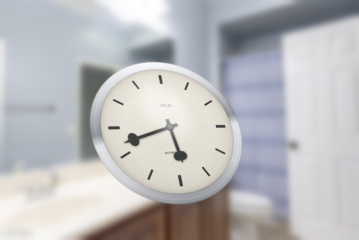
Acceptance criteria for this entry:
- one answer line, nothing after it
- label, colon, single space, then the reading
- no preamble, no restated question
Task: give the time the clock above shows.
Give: 5:42
